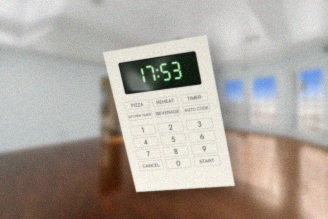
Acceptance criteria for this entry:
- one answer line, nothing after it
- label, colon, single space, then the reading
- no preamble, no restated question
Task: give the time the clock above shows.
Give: 17:53
